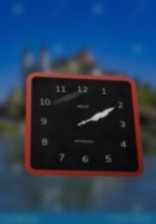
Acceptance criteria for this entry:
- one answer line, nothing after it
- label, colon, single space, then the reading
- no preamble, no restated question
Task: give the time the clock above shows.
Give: 2:10
